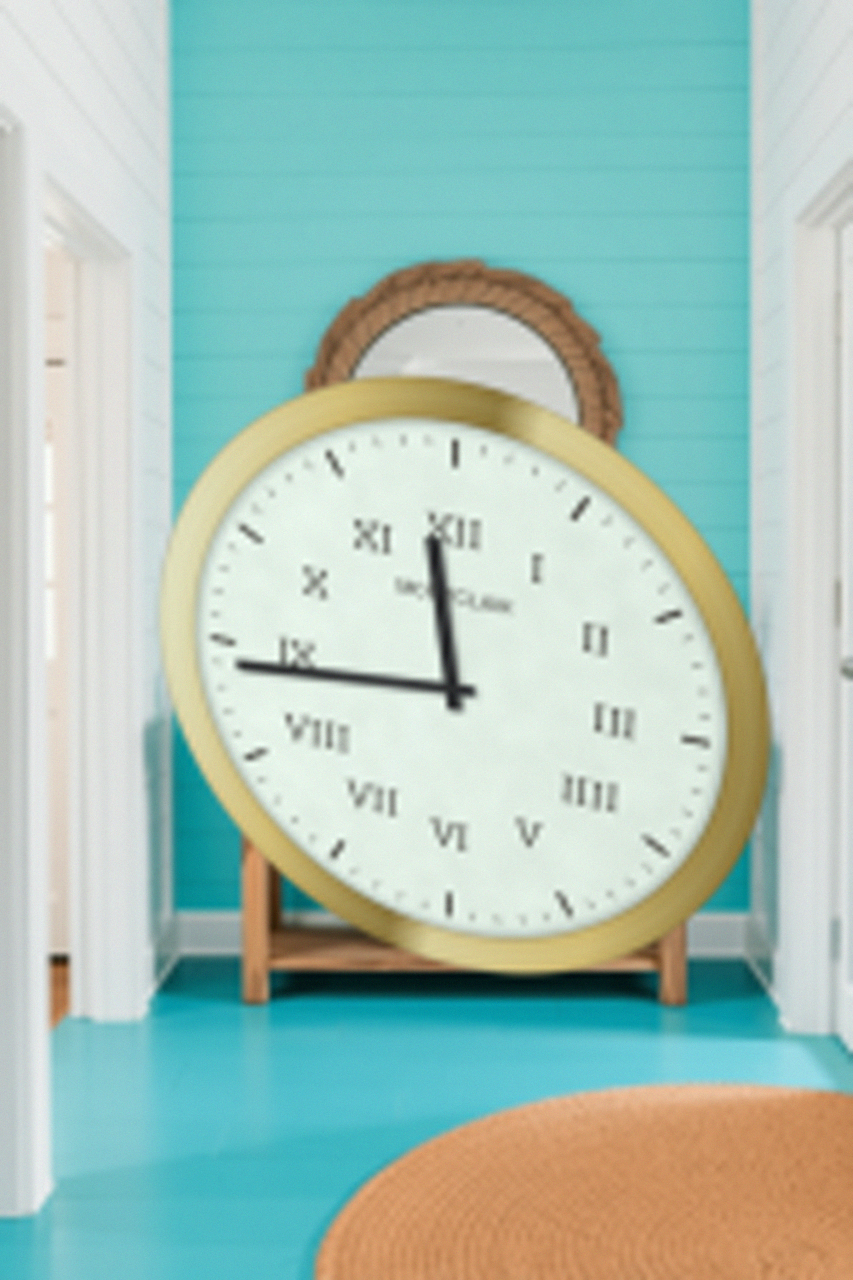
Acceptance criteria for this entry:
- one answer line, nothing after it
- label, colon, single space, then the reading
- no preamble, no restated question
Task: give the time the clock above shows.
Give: 11:44
